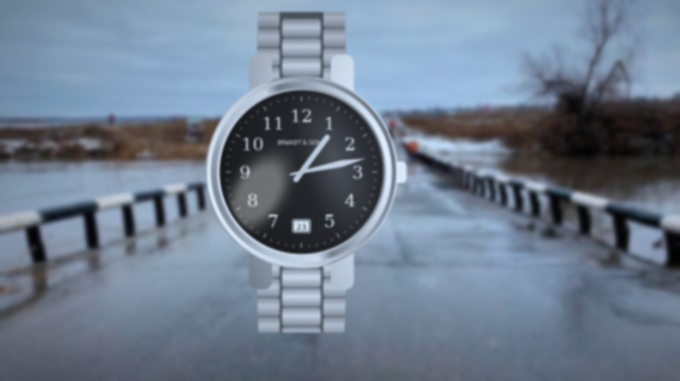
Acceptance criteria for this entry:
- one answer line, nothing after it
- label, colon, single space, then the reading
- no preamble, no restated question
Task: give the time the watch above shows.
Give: 1:13
